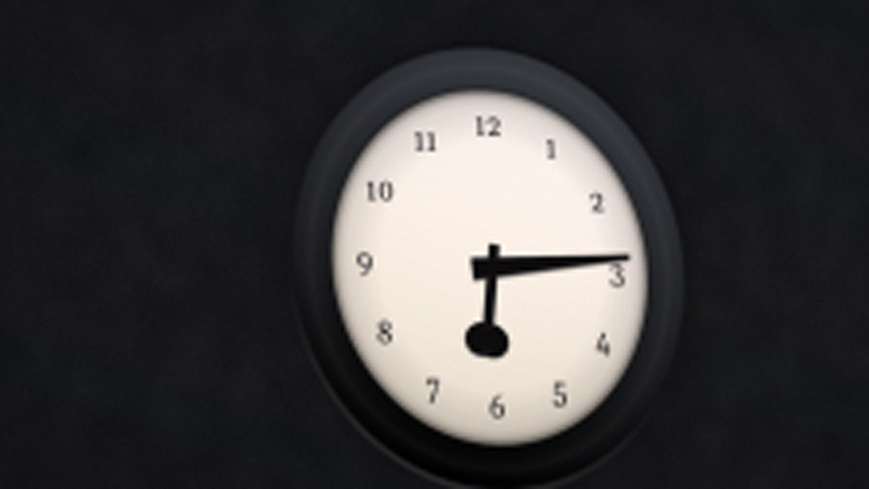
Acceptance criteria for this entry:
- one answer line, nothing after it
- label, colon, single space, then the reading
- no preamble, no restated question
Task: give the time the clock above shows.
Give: 6:14
